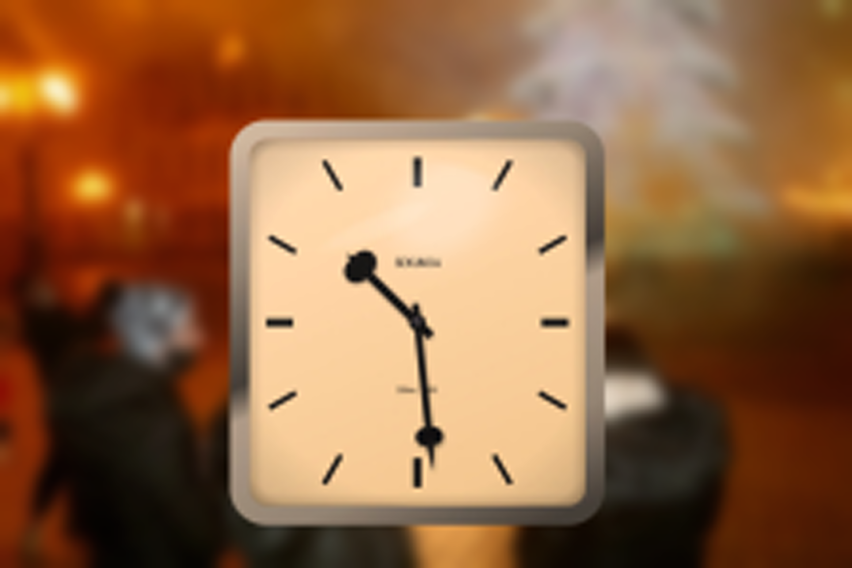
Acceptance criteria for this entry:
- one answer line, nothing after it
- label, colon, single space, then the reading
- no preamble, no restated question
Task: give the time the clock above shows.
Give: 10:29
